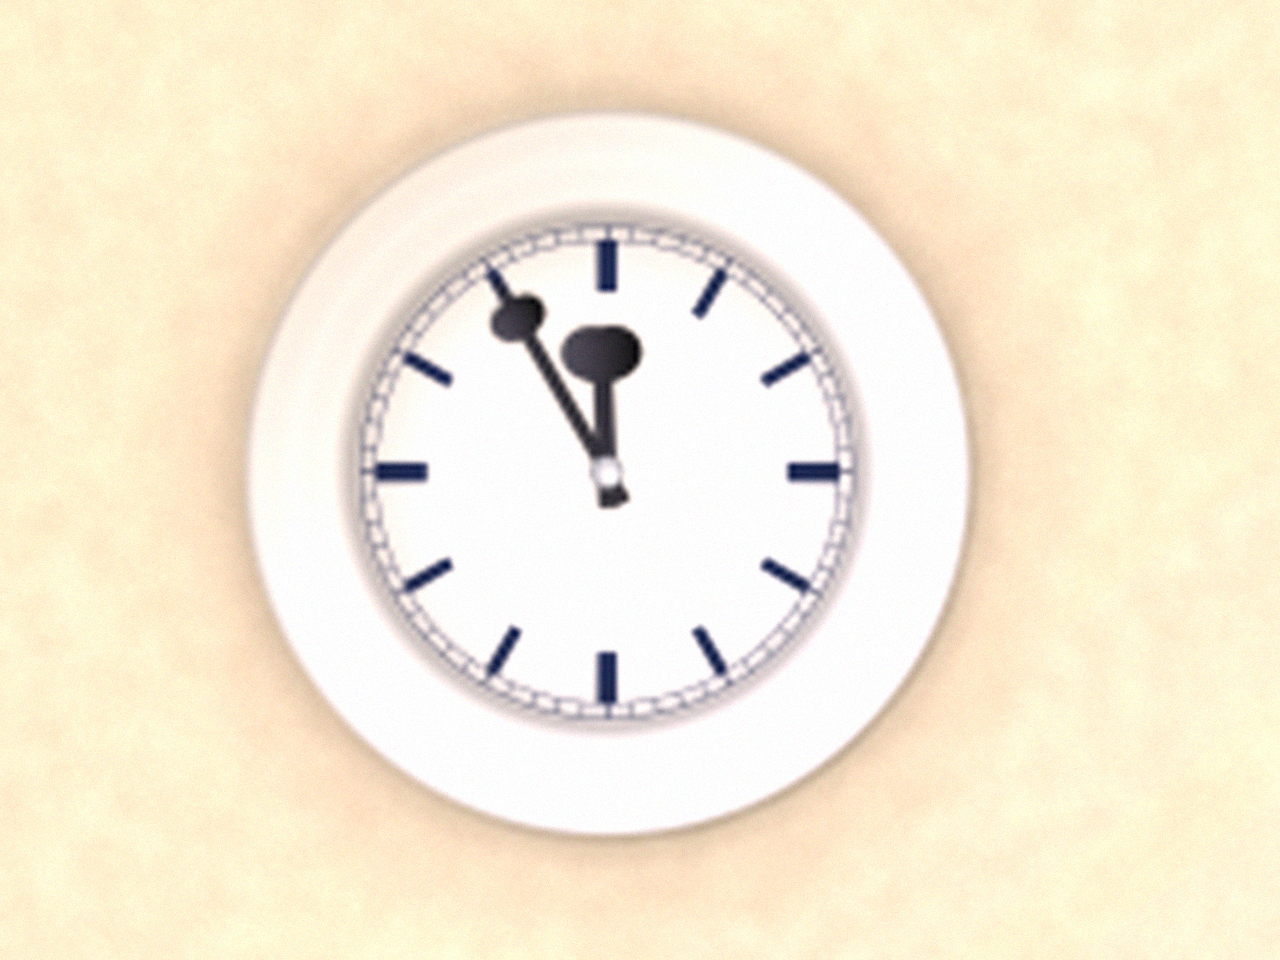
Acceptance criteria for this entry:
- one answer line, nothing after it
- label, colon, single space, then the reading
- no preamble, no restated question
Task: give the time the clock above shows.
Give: 11:55
